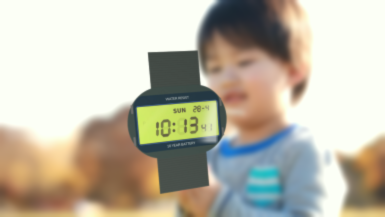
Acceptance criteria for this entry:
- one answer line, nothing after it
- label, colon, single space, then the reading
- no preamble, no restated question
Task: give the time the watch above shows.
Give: 10:13
